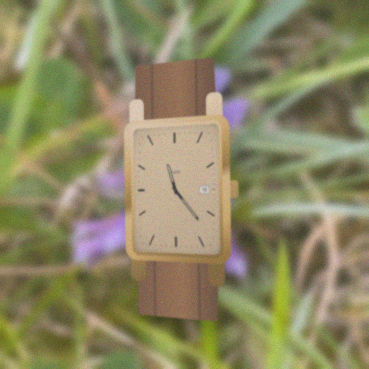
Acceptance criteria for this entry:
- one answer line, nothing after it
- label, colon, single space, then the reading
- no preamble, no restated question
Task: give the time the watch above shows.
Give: 11:23
